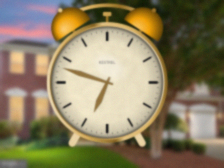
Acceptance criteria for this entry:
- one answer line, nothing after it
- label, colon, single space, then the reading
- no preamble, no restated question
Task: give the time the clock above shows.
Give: 6:48
